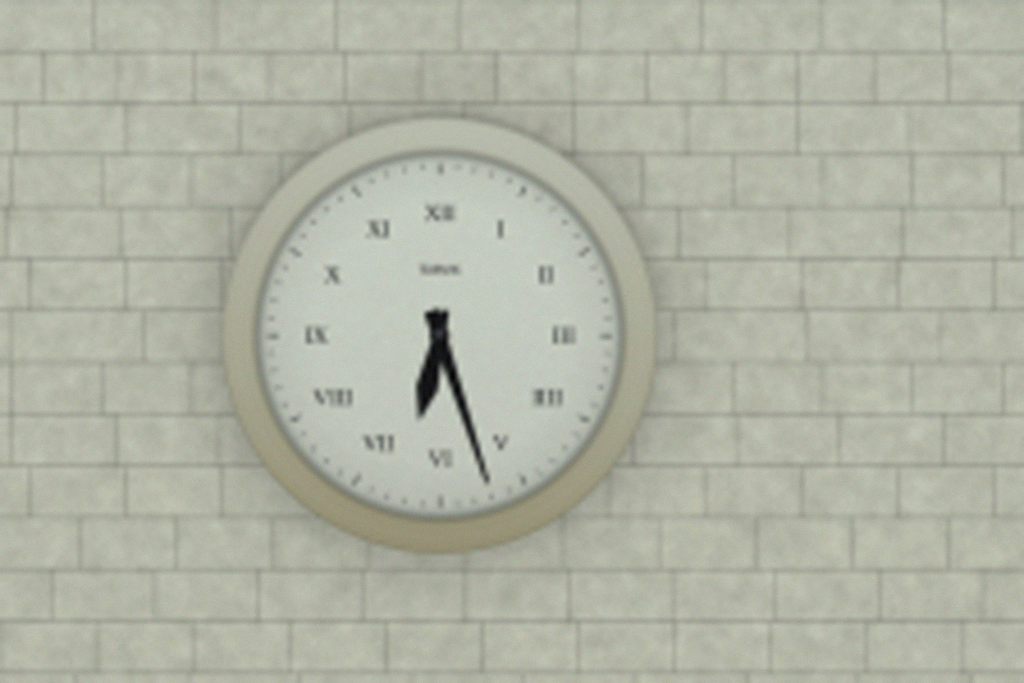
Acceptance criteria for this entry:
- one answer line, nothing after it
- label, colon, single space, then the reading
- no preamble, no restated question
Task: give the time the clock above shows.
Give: 6:27
